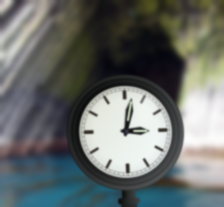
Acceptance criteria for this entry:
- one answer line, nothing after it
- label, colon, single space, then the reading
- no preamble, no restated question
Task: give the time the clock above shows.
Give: 3:02
